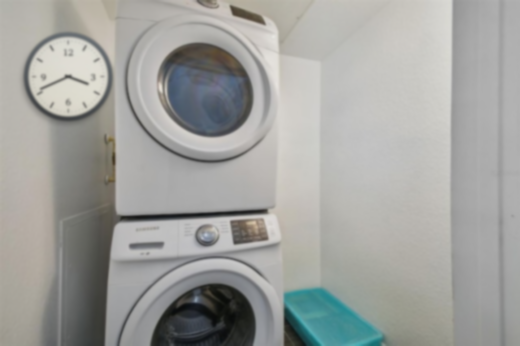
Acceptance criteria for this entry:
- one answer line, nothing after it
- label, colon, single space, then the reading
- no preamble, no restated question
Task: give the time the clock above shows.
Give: 3:41
